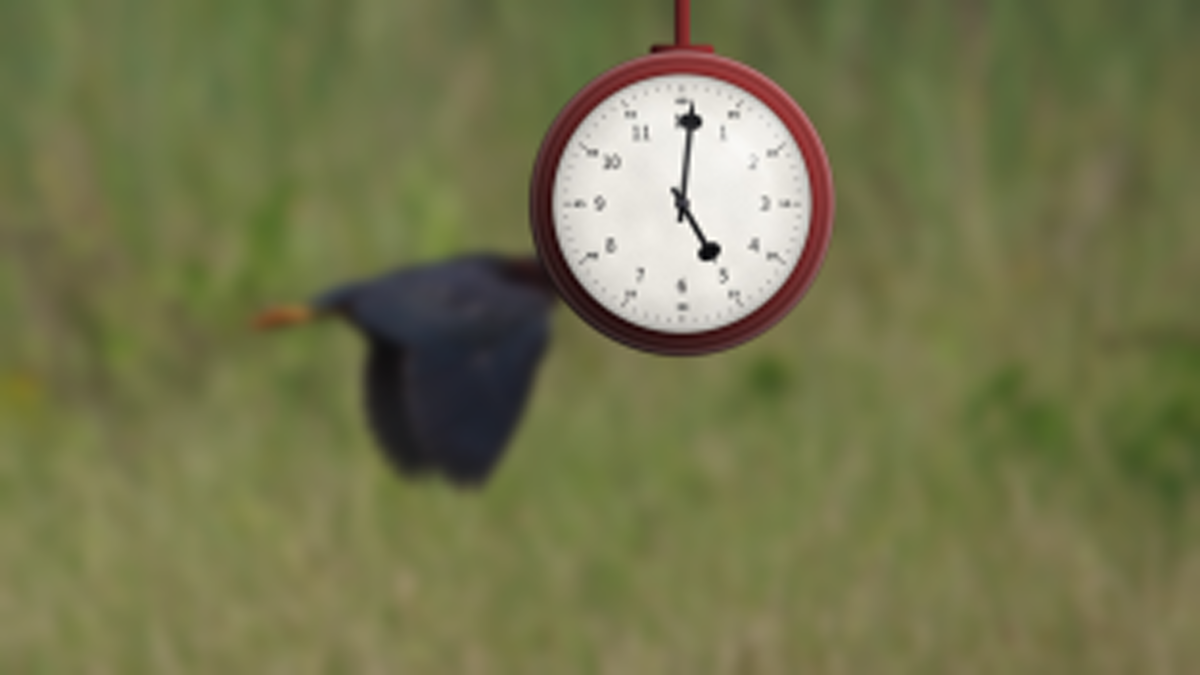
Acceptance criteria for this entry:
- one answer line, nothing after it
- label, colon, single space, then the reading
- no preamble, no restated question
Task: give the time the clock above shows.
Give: 5:01
